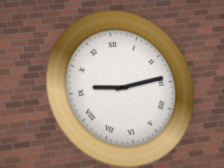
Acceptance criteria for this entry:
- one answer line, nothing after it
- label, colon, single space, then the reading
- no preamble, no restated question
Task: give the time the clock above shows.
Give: 9:14
